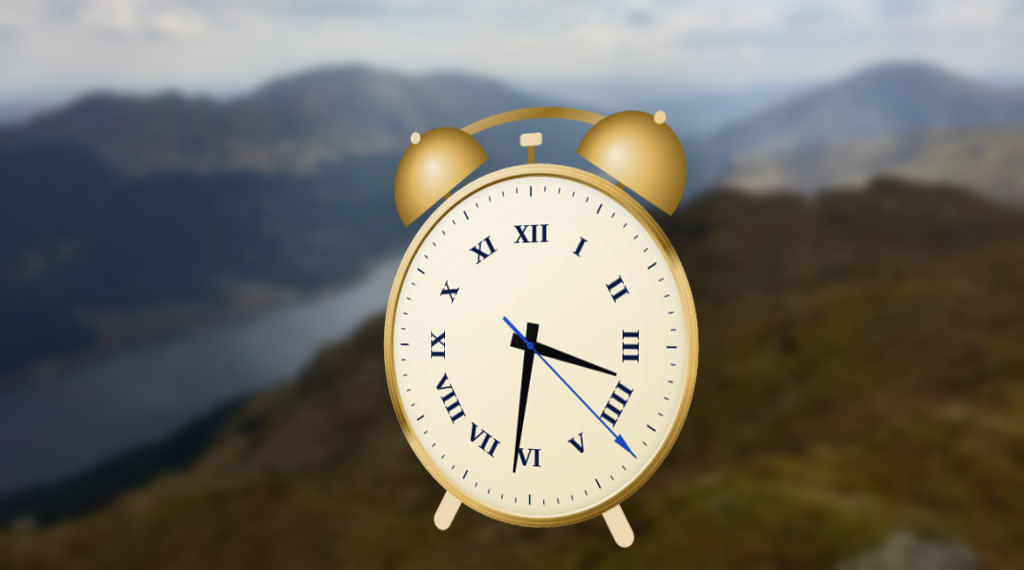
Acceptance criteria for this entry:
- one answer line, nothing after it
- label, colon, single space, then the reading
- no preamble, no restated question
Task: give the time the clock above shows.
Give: 3:31:22
